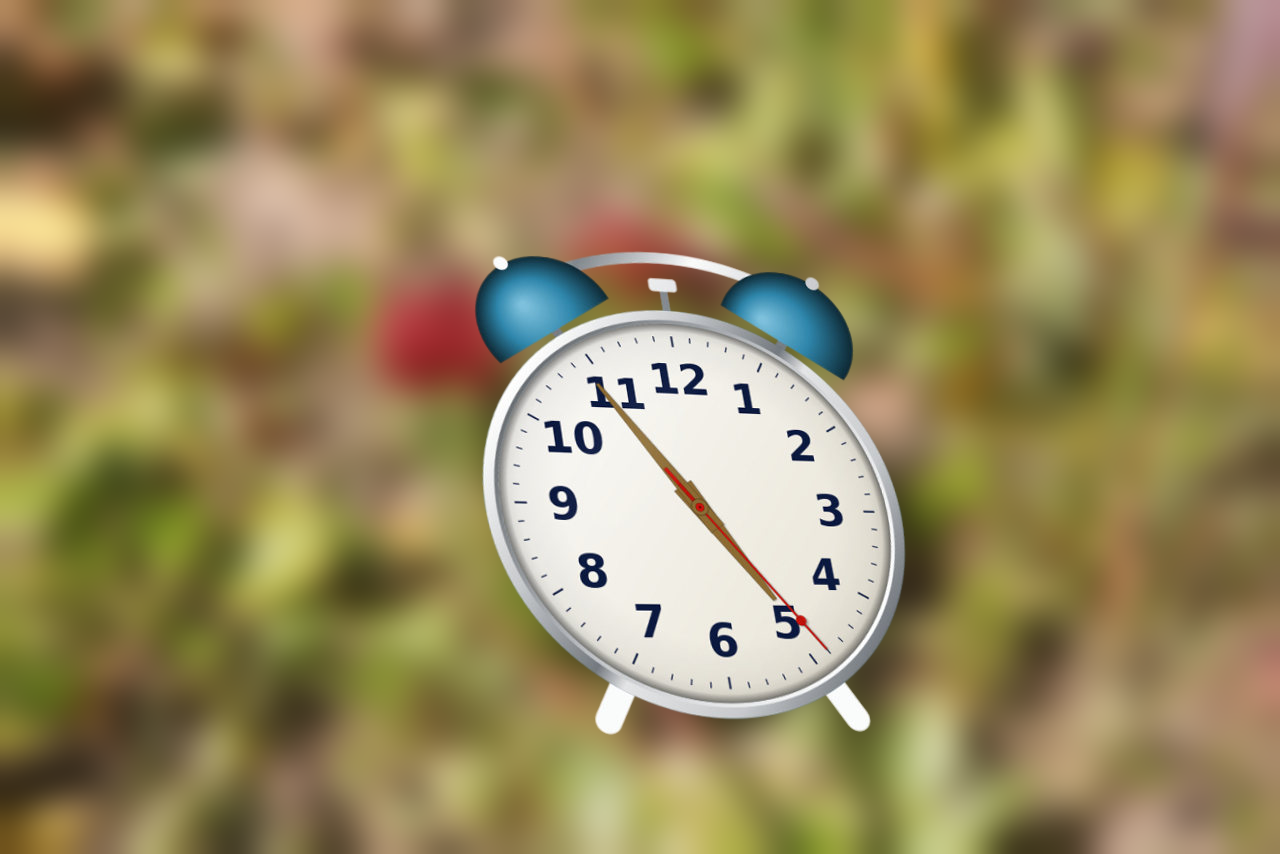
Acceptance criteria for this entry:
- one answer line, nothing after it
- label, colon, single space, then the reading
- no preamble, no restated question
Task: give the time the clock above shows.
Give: 4:54:24
